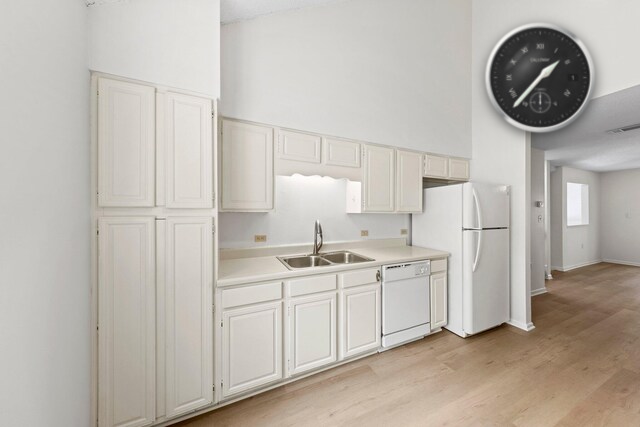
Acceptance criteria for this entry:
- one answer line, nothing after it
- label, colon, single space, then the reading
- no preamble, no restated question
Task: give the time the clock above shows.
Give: 1:37
